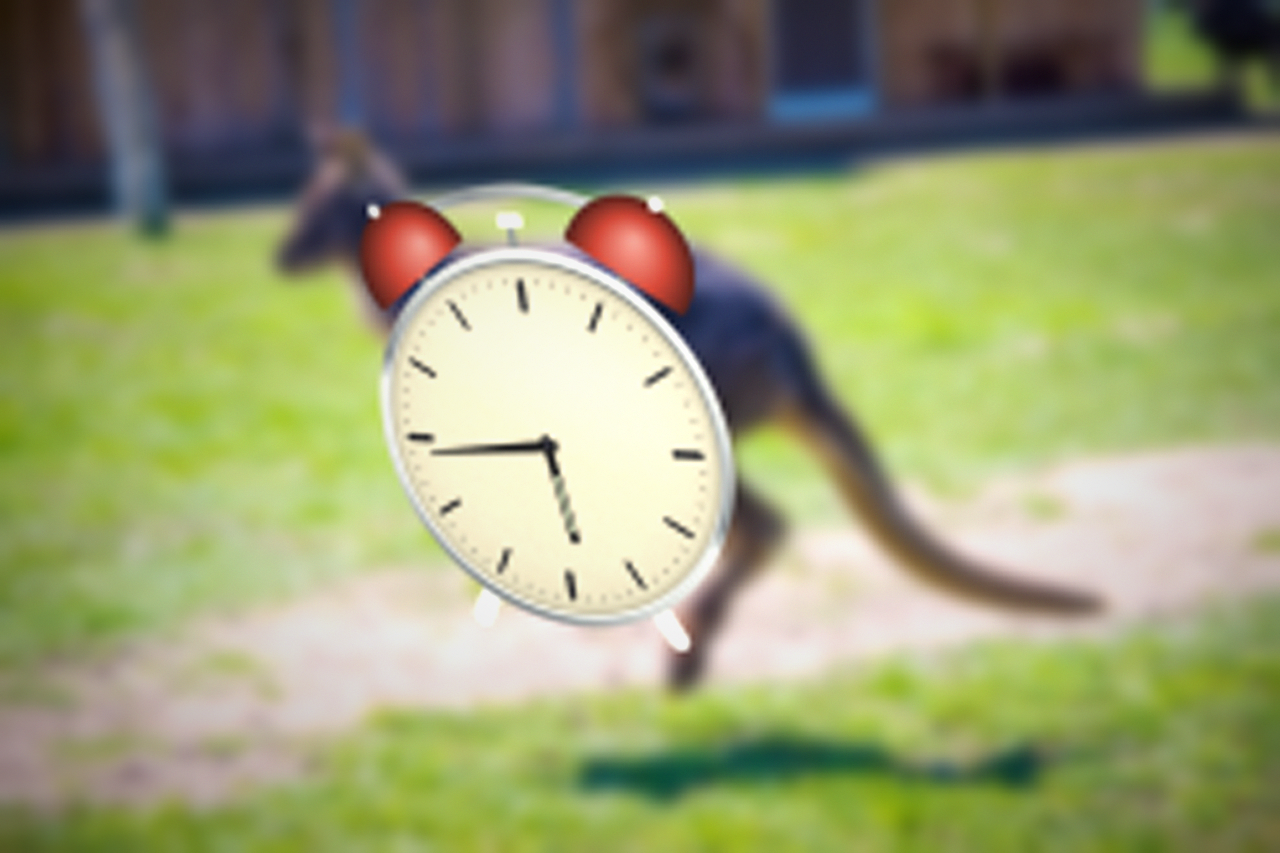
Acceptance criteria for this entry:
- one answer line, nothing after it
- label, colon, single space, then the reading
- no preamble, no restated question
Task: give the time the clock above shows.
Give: 5:44
